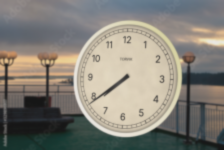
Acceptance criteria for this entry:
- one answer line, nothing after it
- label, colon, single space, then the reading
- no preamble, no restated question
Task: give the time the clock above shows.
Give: 7:39
